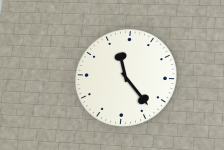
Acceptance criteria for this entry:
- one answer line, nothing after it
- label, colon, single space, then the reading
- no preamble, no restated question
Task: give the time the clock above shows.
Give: 11:23
